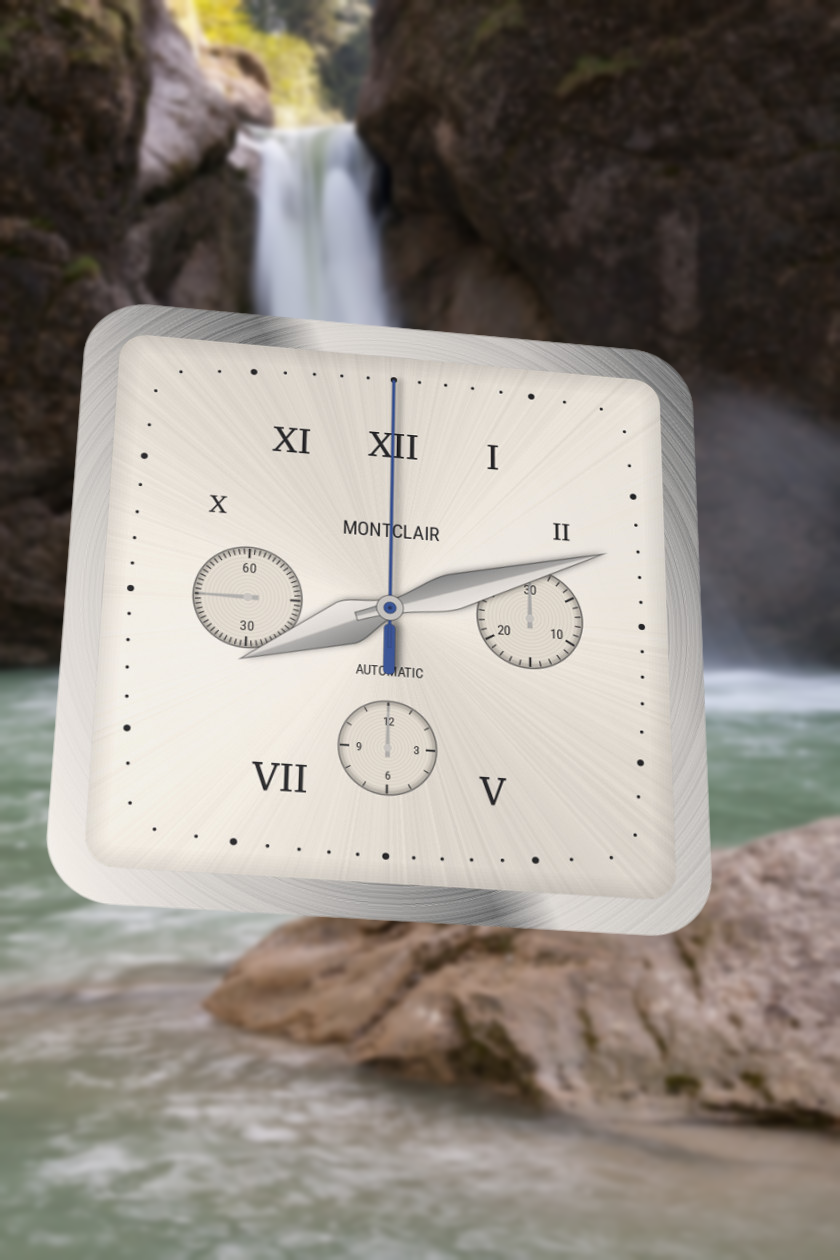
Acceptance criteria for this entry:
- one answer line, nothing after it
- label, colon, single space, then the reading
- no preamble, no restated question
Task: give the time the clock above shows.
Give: 8:11:45
